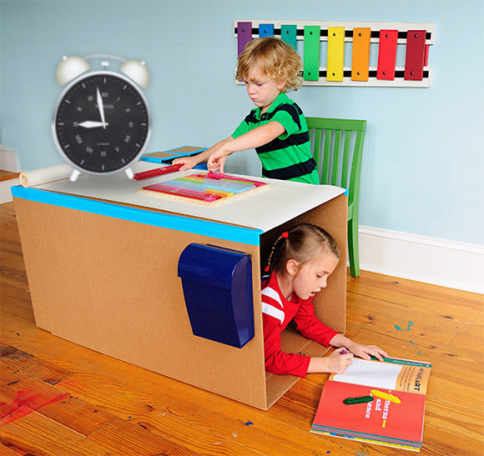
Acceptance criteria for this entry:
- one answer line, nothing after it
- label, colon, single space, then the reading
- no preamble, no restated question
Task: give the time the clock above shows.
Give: 8:58
